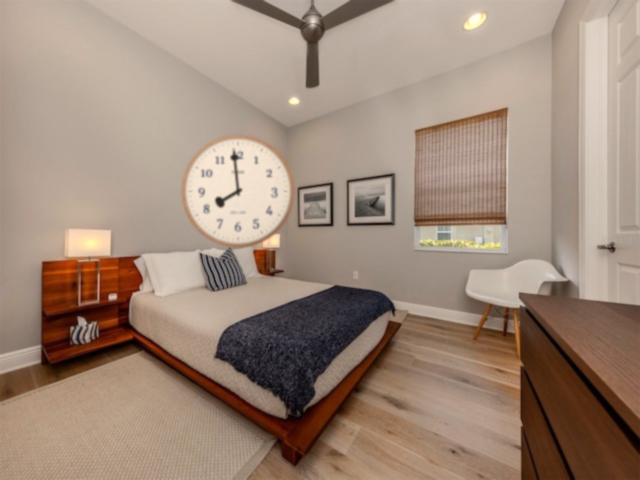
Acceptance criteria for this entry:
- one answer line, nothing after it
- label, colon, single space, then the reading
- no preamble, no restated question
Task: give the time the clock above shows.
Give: 7:59
